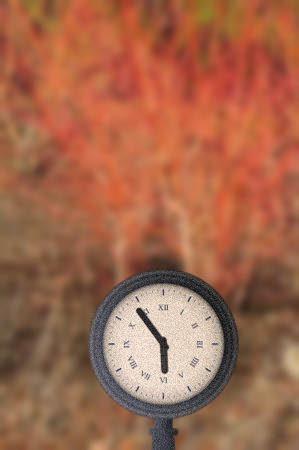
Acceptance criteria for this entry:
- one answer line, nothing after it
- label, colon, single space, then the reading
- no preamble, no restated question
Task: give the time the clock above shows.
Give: 5:54
